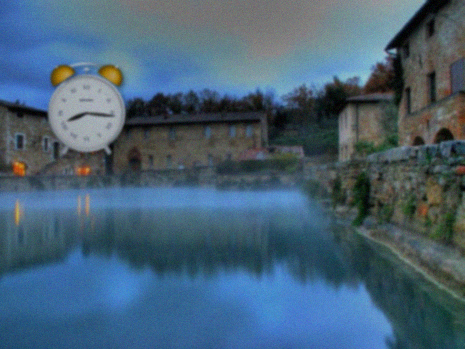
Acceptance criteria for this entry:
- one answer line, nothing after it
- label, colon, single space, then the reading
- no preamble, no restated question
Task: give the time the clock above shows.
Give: 8:16
